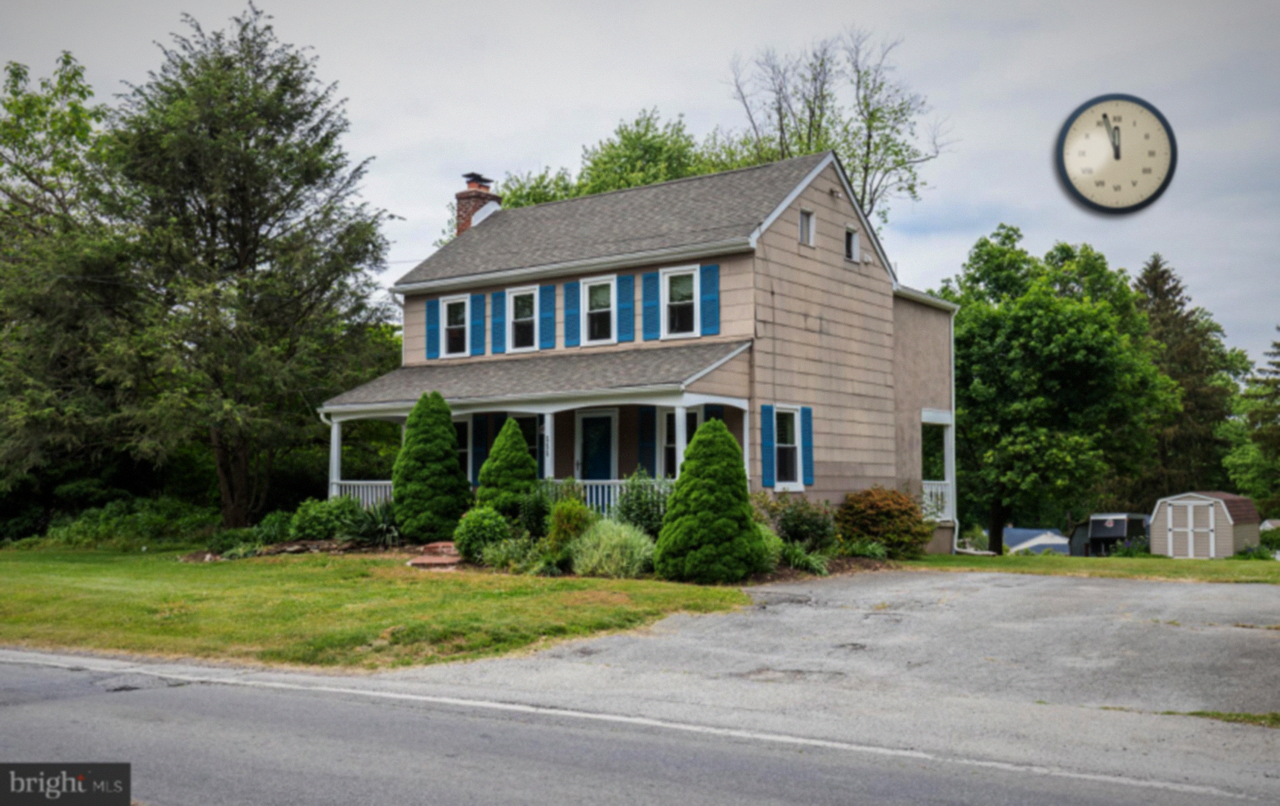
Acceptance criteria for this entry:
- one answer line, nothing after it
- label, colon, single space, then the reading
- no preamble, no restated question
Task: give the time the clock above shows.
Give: 11:57
